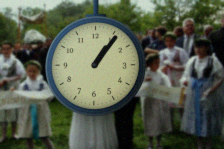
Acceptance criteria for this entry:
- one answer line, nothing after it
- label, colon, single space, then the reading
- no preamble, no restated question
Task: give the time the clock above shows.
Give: 1:06
